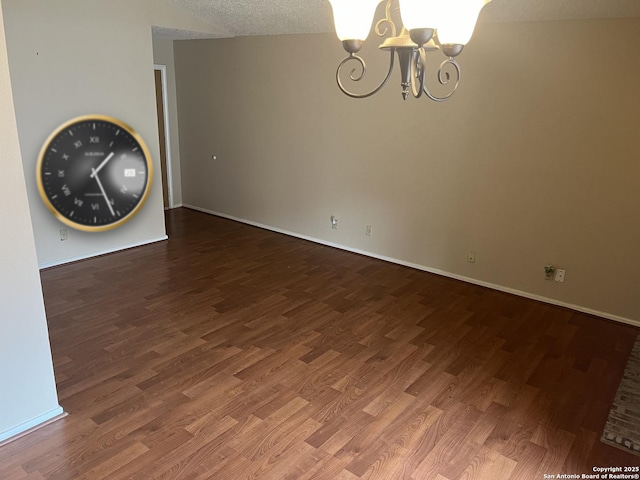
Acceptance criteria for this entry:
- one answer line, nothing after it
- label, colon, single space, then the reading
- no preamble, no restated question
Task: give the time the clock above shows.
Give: 1:26
